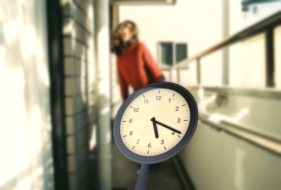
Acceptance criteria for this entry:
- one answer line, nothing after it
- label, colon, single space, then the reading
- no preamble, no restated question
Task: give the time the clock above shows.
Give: 5:19
